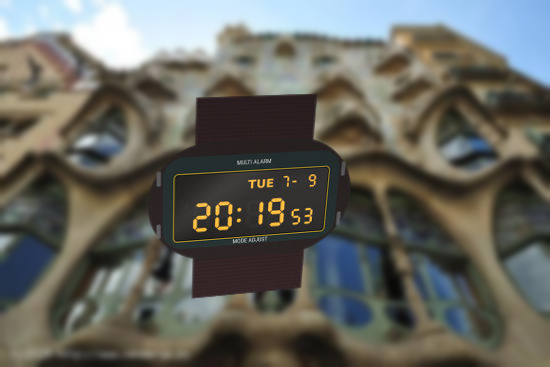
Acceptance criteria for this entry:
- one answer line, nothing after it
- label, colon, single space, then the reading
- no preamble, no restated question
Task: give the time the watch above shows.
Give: 20:19:53
